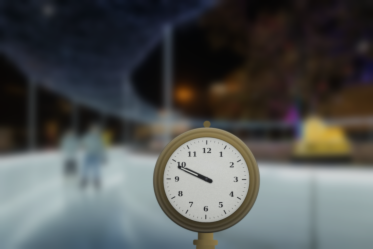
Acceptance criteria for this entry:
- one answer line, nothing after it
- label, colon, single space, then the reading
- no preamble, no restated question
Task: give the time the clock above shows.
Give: 9:49
